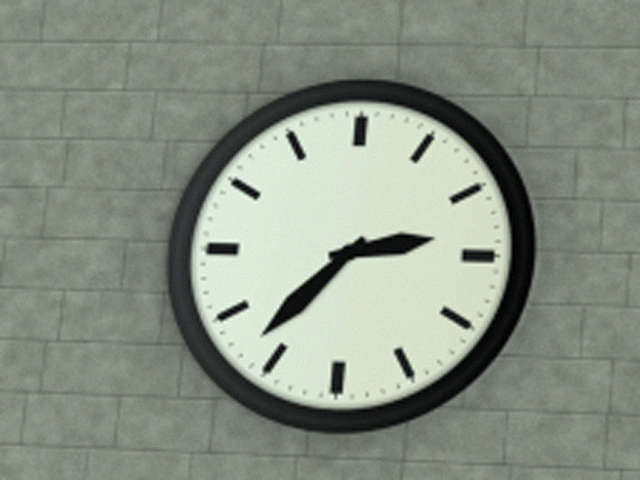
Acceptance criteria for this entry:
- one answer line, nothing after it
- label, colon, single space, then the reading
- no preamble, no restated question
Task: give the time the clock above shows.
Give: 2:37
